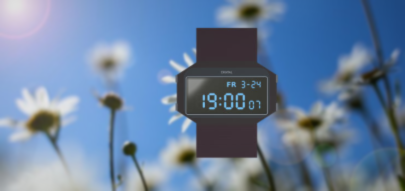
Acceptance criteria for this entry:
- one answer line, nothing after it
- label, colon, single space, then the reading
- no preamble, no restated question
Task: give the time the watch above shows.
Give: 19:00:07
